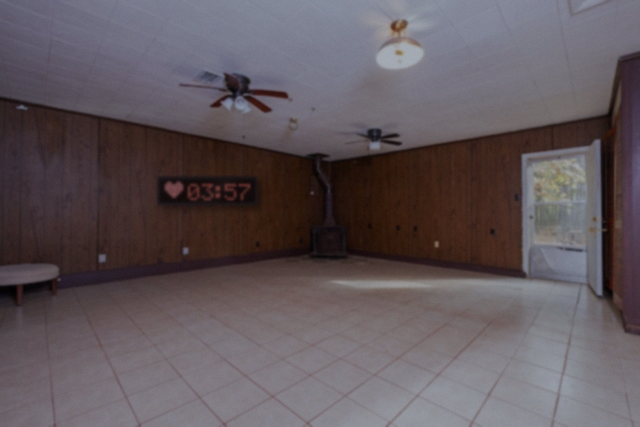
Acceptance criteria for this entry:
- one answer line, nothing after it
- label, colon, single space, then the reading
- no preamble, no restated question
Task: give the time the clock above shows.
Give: 3:57
